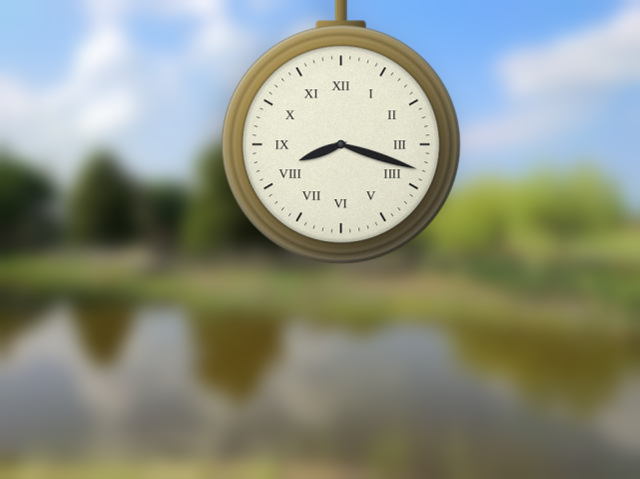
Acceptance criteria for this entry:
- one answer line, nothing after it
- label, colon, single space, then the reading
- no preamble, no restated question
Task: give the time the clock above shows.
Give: 8:18
